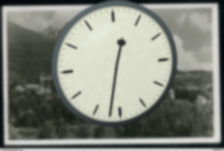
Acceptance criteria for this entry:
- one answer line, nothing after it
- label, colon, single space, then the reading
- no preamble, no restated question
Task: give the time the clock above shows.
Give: 12:32
